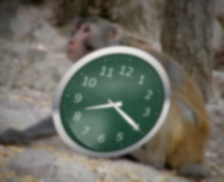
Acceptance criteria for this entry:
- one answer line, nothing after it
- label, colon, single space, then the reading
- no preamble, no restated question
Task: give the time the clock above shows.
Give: 8:20
